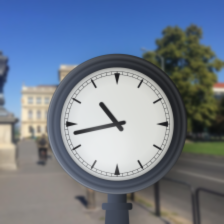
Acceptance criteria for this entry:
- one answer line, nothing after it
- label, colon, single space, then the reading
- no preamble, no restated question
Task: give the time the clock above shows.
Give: 10:43
